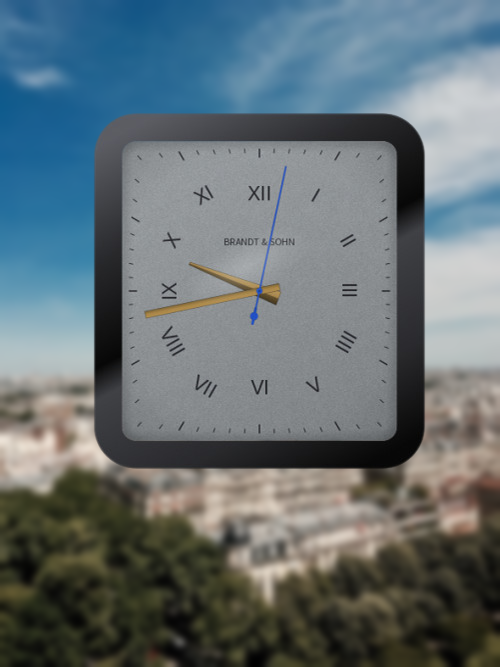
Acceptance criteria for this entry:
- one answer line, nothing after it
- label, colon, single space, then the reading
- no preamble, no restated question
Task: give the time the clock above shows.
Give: 9:43:02
